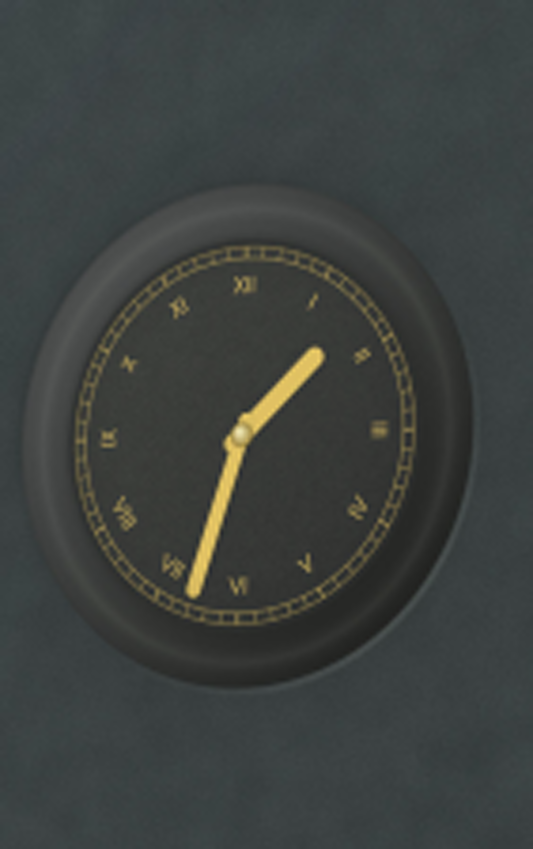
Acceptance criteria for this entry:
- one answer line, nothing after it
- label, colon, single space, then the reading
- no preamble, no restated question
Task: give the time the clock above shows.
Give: 1:33
